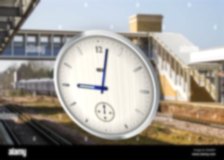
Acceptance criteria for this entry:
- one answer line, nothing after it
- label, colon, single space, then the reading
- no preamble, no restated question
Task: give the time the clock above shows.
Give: 9:02
